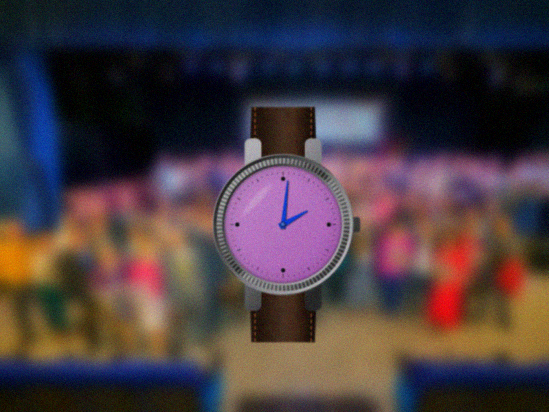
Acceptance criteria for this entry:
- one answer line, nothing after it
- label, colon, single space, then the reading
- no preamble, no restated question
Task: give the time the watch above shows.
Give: 2:01
